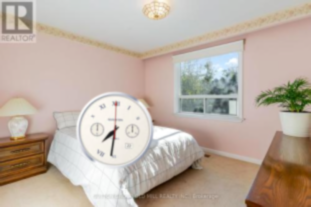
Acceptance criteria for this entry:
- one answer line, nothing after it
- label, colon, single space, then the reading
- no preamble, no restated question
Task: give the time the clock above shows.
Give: 7:31
